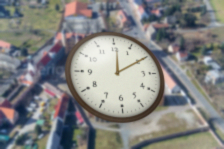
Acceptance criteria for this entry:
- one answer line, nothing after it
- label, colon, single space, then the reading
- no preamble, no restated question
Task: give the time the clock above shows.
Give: 12:10
